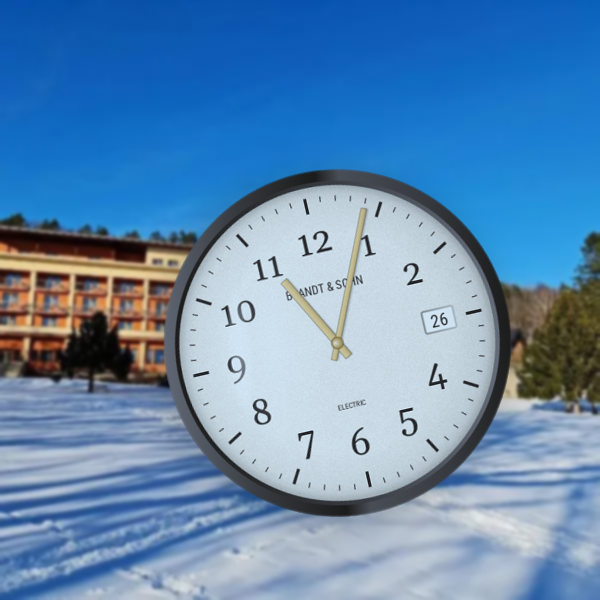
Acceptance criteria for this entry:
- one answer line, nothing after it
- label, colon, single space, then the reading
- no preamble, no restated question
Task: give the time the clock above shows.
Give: 11:04
